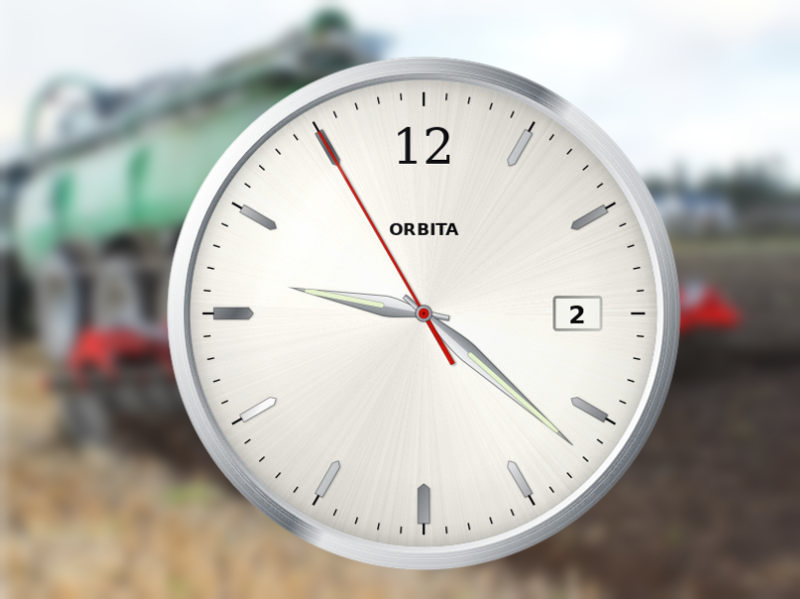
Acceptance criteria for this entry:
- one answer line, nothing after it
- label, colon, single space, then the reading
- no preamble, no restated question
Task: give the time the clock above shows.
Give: 9:21:55
